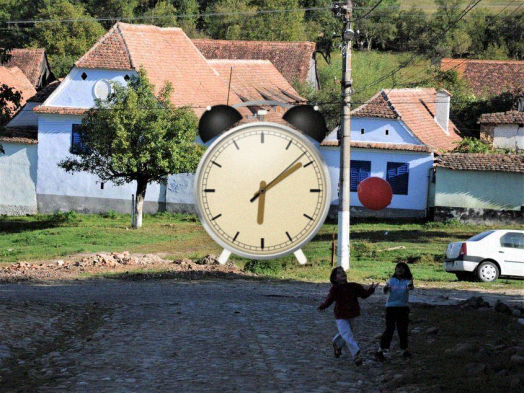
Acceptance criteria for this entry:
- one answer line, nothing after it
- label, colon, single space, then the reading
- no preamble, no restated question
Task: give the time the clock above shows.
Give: 6:09:08
